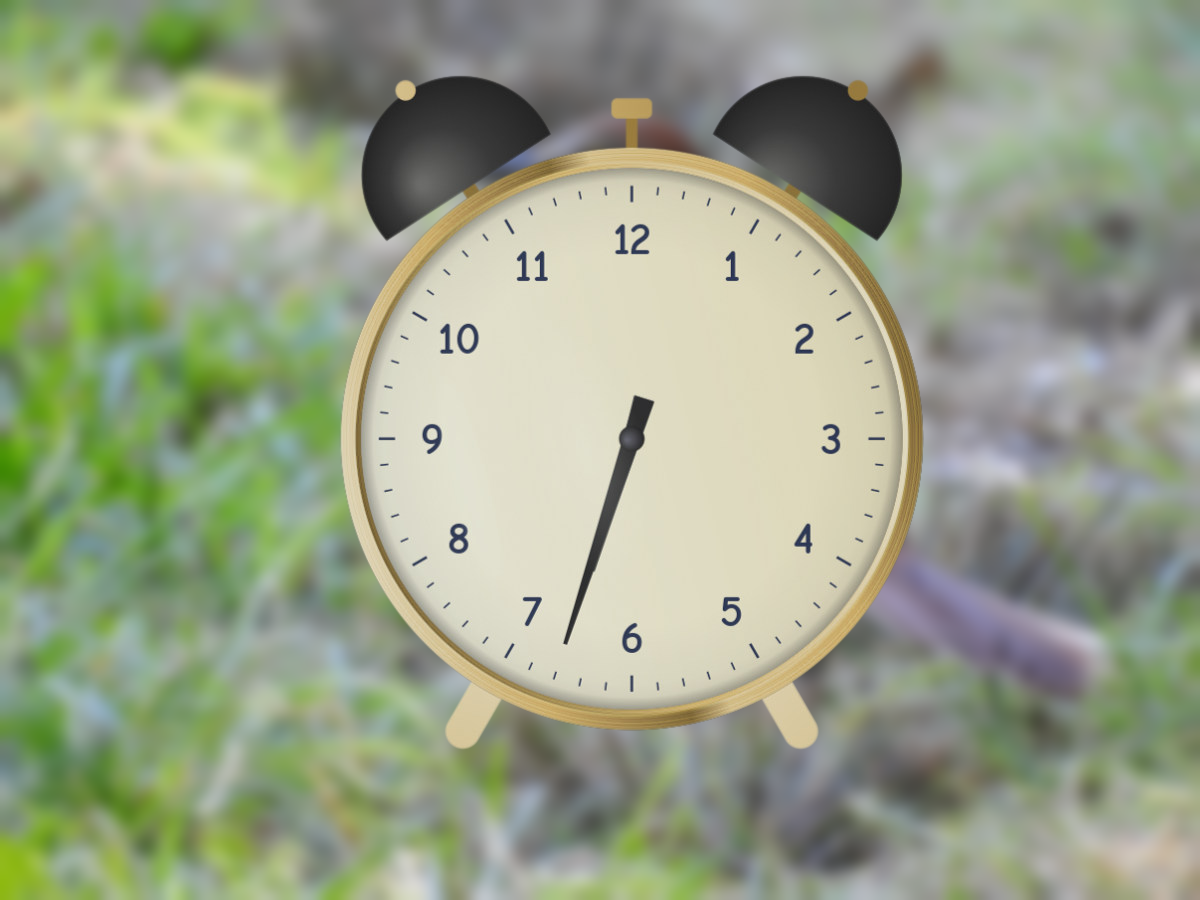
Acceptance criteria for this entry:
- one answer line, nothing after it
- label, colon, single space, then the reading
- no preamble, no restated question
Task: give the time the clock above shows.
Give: 6:33
